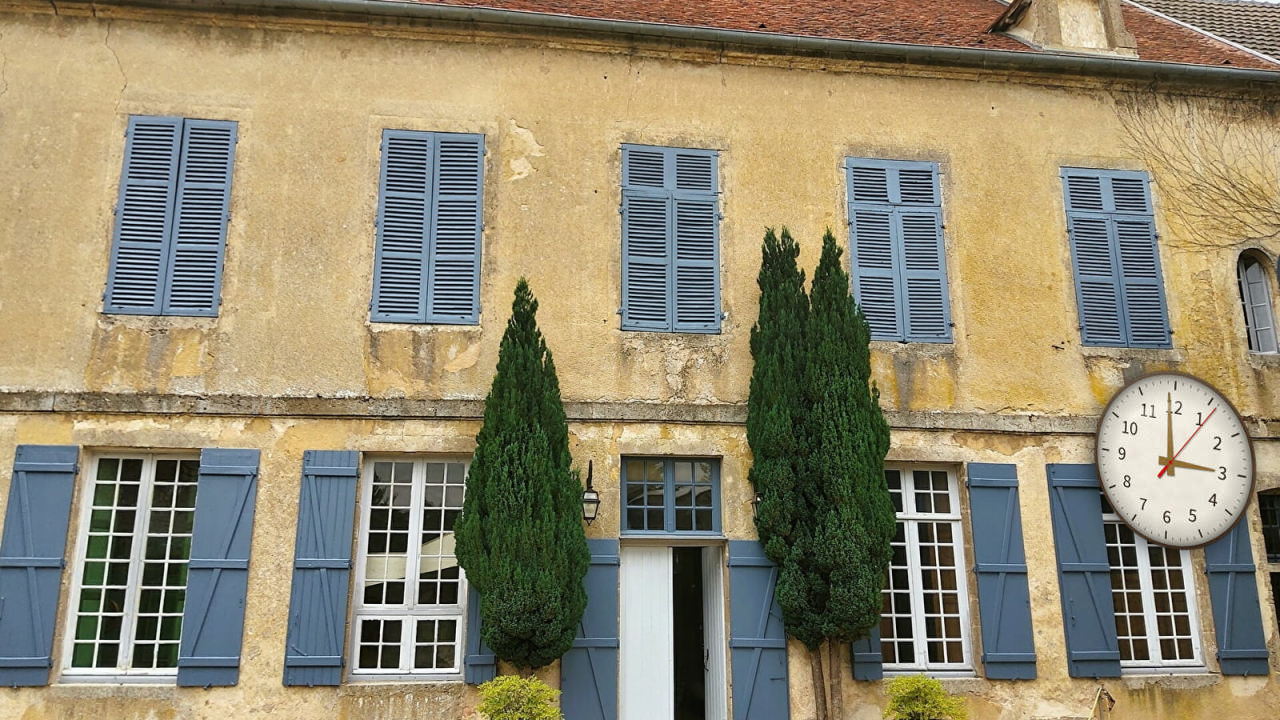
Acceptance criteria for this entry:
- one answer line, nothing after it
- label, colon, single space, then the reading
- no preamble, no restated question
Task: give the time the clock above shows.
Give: 2:59:06
